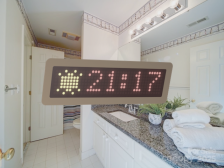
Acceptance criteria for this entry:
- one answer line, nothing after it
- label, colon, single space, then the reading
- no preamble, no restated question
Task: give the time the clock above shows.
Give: 21:17
